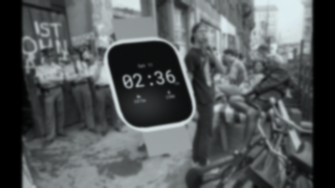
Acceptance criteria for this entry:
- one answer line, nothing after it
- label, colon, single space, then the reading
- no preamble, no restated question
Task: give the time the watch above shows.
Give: 2:36
